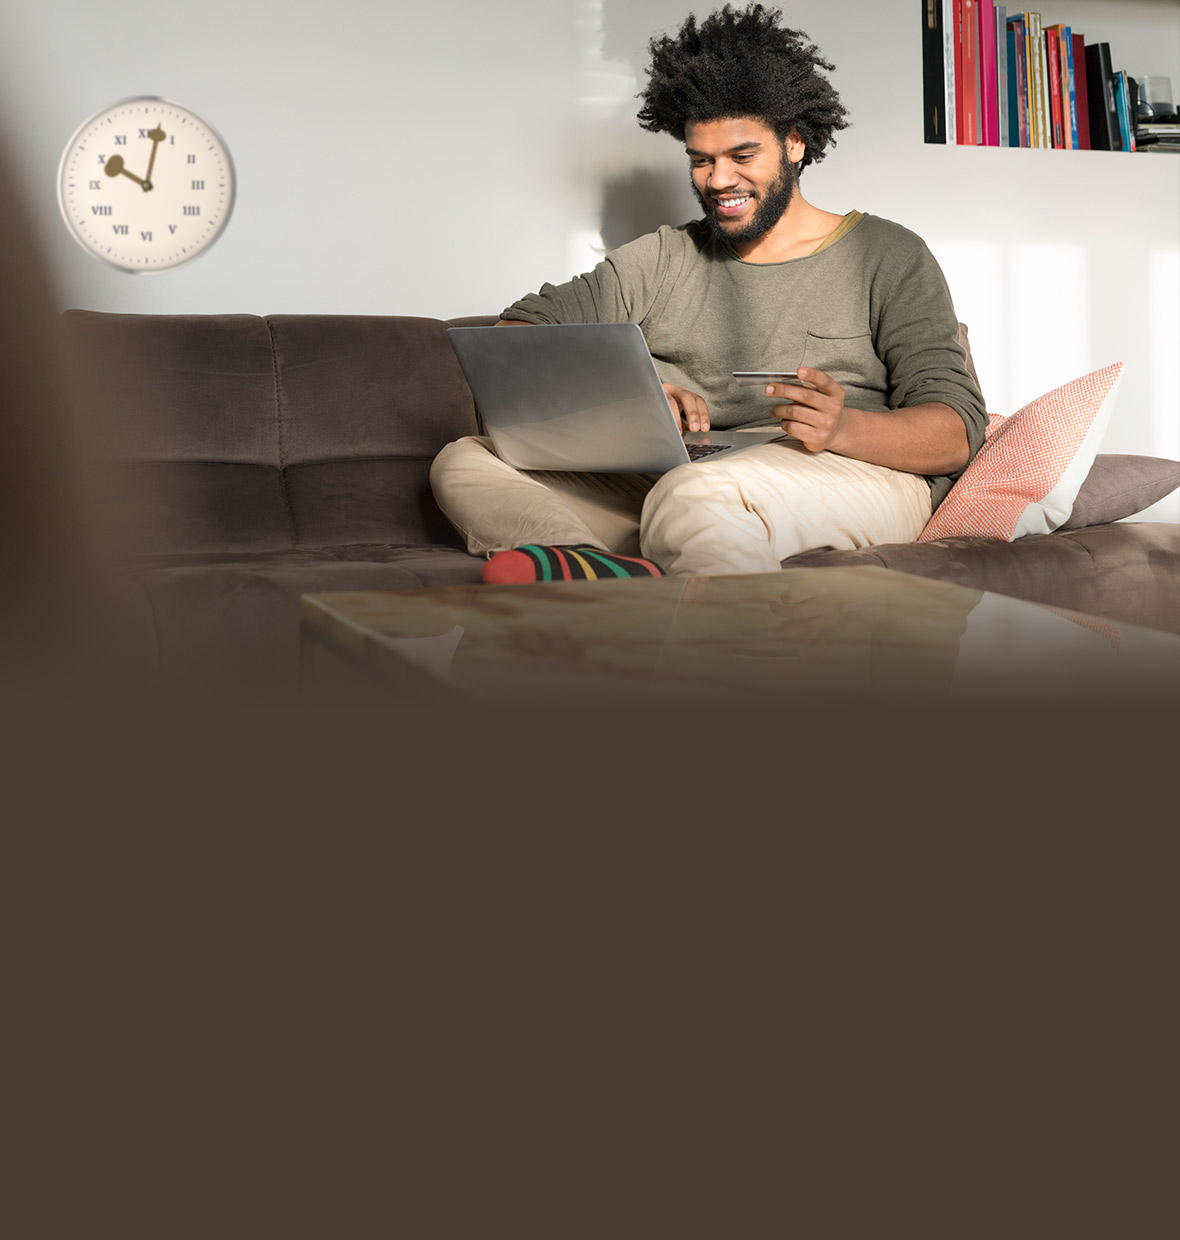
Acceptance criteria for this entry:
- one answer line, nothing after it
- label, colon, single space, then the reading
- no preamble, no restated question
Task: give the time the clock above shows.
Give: 10:02
